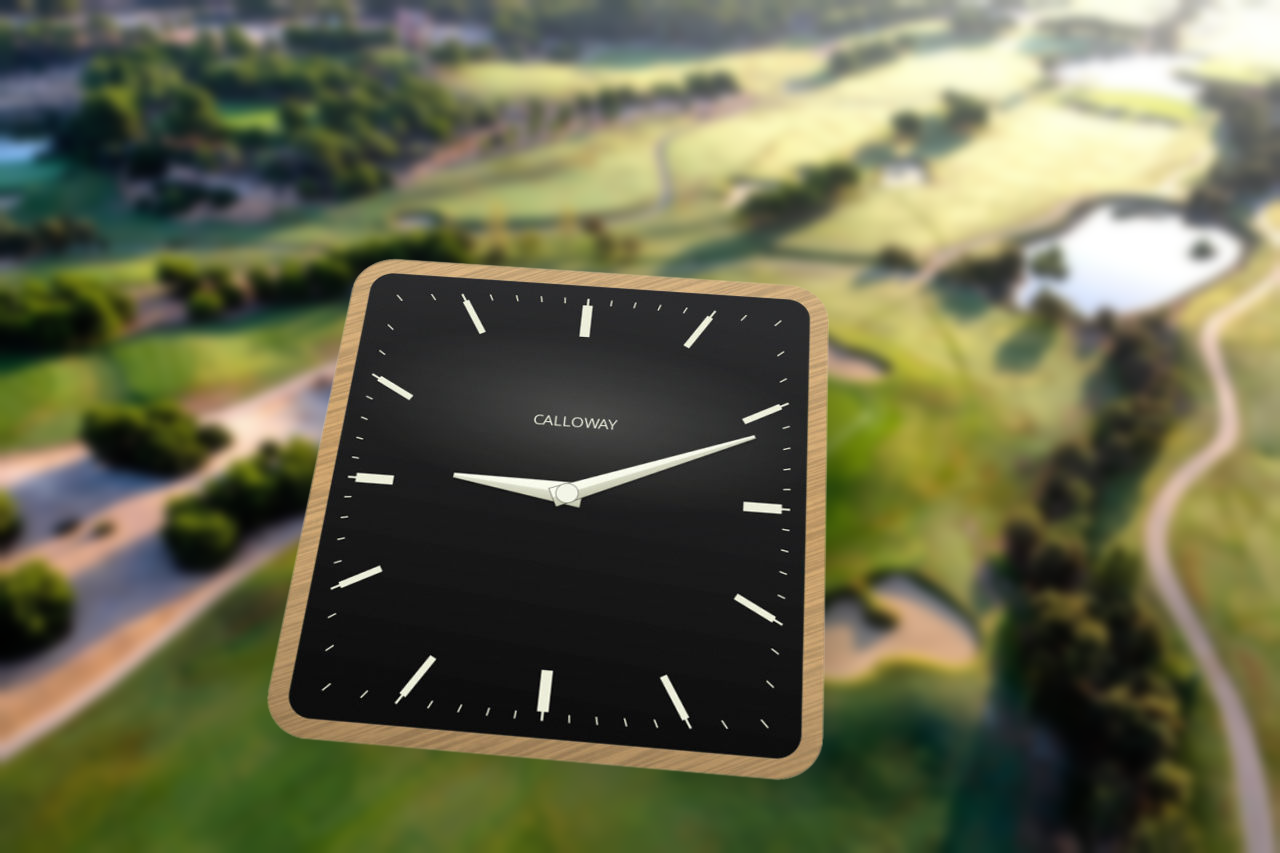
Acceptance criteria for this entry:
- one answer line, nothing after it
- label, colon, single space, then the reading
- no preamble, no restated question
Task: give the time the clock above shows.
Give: 9:11
